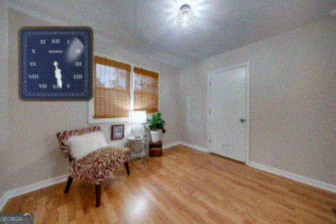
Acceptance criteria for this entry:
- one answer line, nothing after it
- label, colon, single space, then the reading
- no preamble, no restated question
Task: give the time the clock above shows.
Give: 5:28
